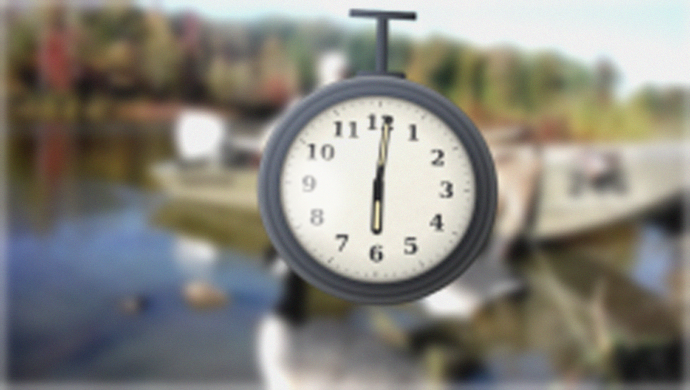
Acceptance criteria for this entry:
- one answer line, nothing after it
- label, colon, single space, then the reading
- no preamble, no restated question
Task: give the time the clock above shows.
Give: 6:01
